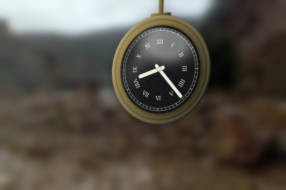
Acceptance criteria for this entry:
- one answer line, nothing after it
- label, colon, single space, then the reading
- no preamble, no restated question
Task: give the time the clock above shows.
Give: 8:23
